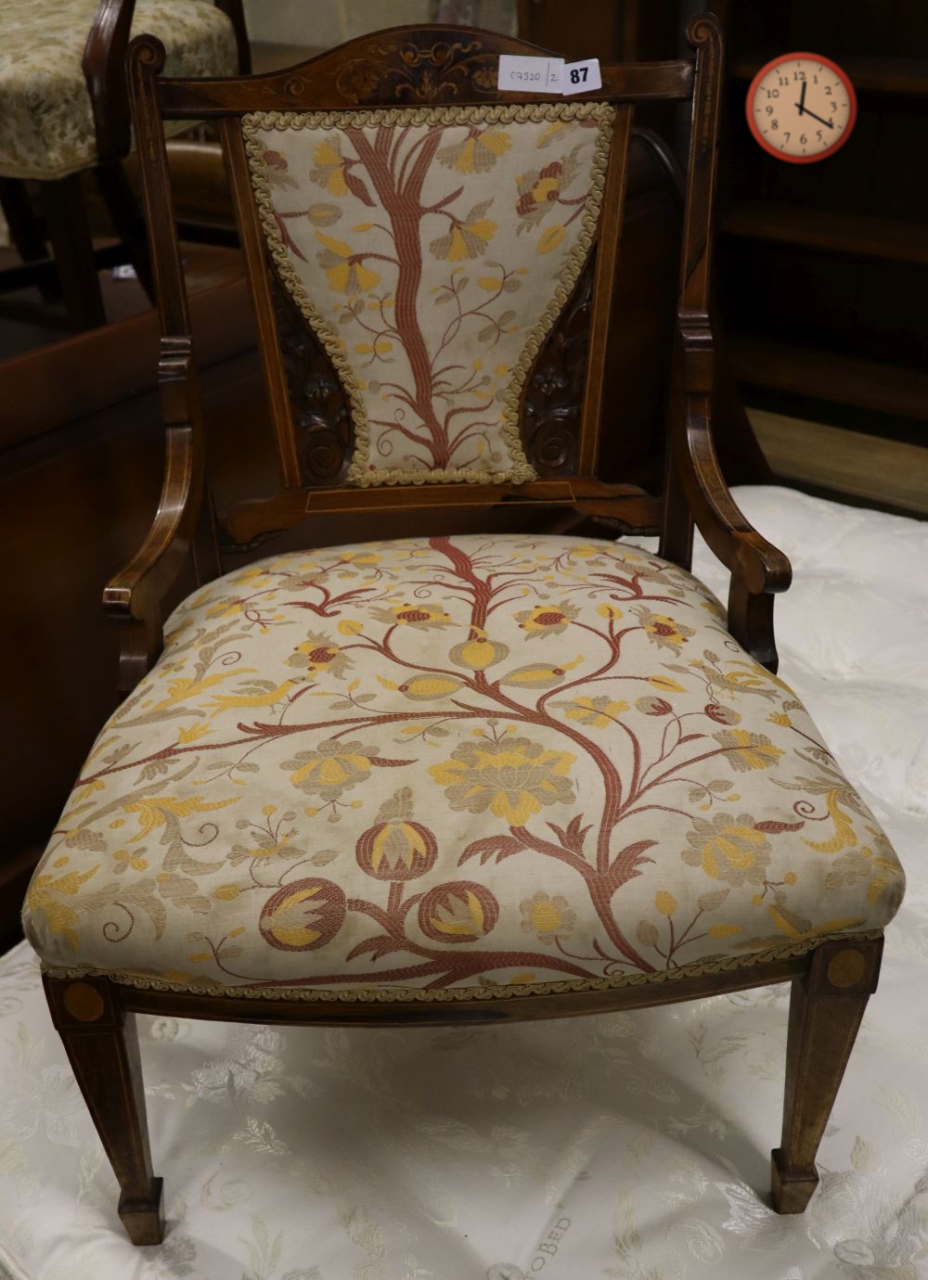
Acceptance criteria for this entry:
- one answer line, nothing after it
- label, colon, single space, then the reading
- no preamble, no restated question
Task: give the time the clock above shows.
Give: 12:21
